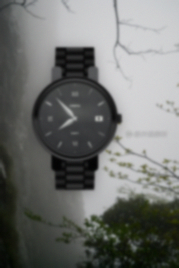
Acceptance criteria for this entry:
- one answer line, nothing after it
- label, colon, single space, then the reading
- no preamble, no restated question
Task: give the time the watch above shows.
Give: 7:53
